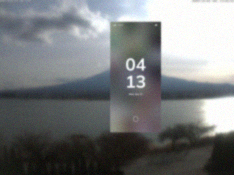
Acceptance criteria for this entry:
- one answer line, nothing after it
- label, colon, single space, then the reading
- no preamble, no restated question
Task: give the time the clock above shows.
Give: 4:13
